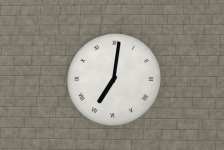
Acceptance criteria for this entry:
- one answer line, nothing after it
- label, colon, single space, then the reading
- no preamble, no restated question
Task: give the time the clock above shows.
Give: 7:01
